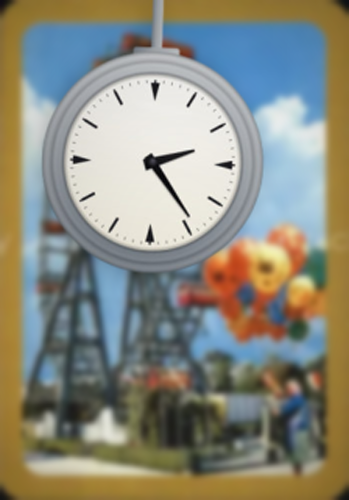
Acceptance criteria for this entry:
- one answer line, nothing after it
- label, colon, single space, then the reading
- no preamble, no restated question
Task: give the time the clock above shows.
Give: 2:24
